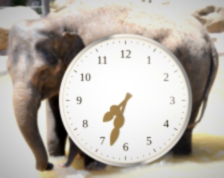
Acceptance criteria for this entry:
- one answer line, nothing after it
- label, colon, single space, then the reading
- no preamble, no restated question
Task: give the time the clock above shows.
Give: 7:33
